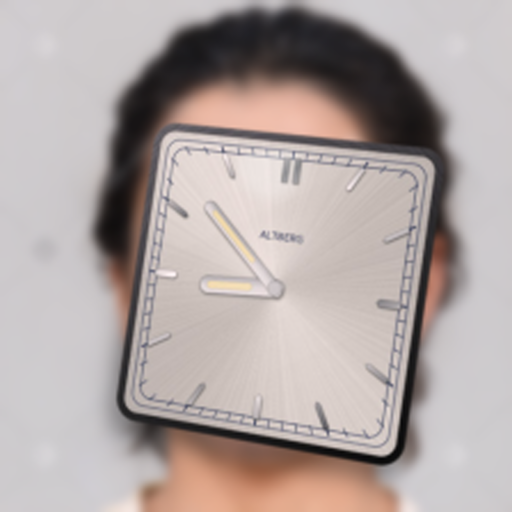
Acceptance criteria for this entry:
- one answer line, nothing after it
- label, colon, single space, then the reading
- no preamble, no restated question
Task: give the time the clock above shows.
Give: 8:52
